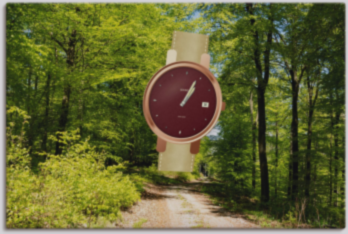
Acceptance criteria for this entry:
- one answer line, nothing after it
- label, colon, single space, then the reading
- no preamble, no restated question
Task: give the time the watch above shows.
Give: 1:04
